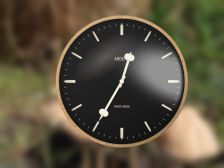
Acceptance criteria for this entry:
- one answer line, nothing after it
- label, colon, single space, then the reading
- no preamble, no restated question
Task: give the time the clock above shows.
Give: 12:35
